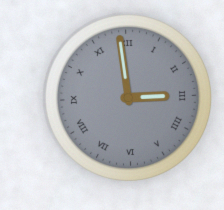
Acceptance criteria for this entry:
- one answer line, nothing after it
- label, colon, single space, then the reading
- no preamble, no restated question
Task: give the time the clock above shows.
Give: 2:59
